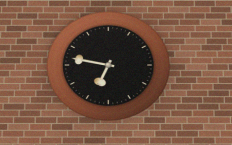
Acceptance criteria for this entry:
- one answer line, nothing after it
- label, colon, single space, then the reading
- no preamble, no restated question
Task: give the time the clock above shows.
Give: 6:47
